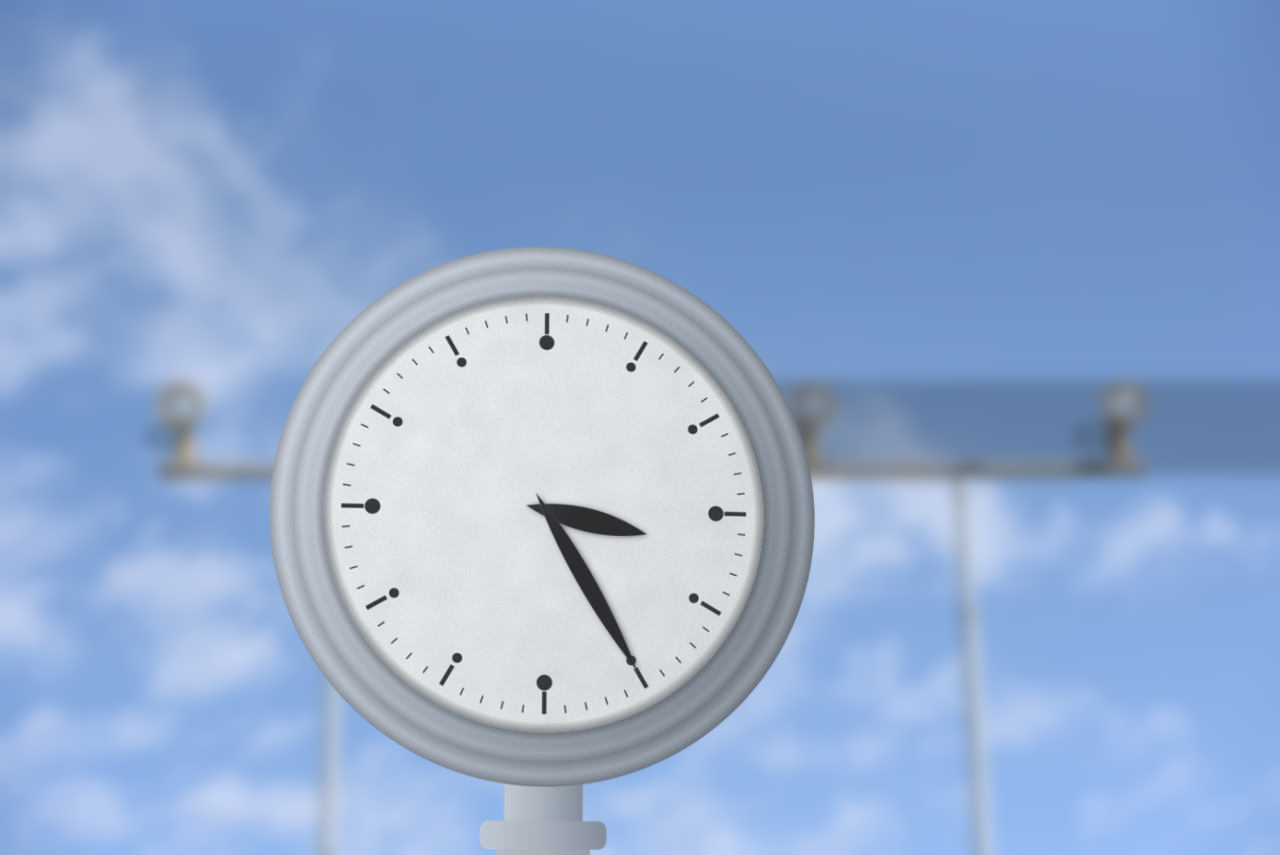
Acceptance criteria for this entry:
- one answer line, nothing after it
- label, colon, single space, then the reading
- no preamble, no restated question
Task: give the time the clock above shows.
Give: 3:25
